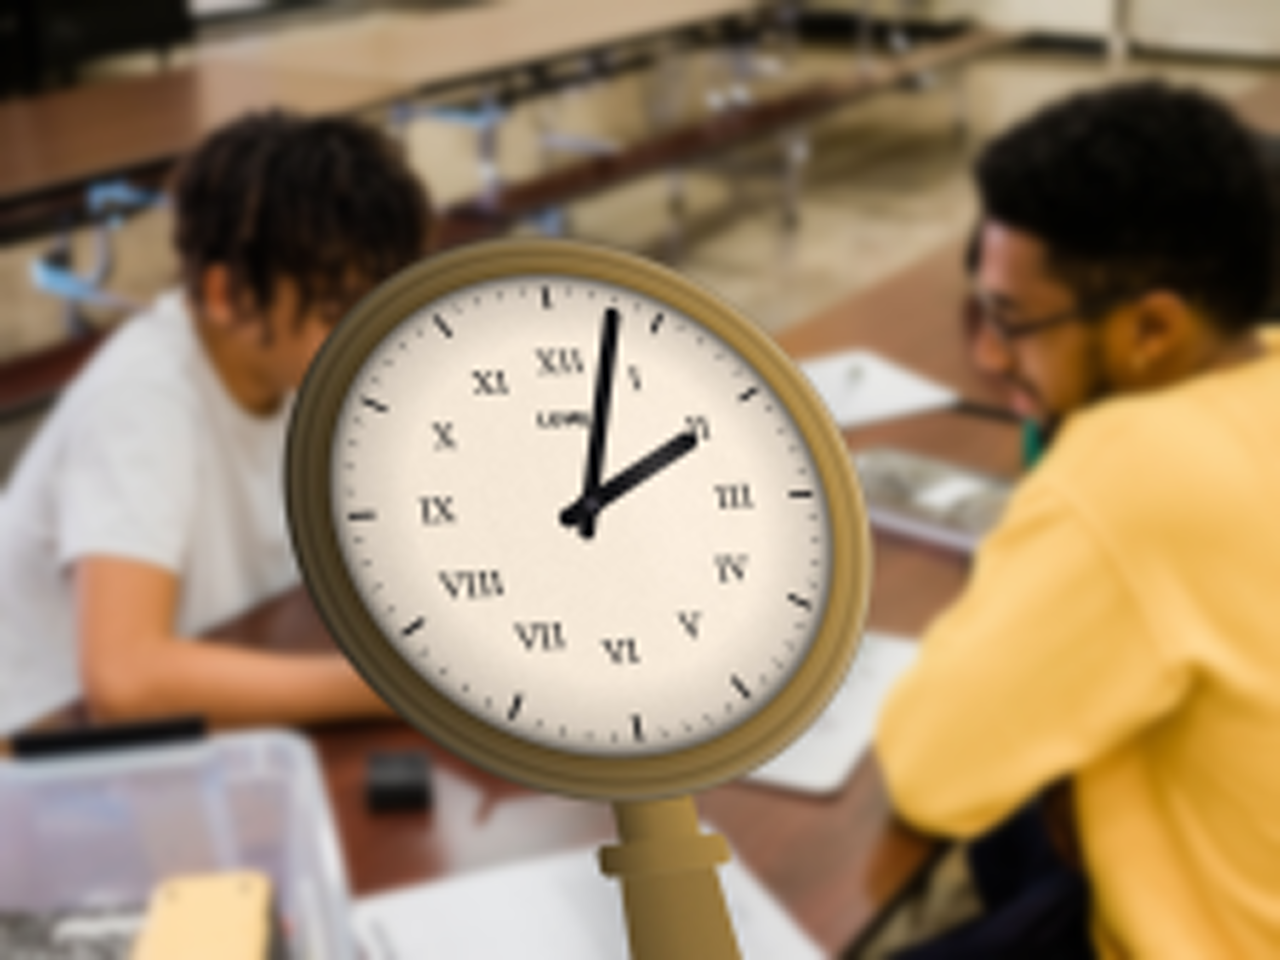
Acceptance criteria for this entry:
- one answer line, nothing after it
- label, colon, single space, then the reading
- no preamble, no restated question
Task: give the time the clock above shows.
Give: 2:03
